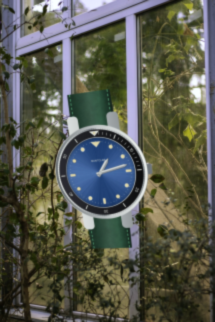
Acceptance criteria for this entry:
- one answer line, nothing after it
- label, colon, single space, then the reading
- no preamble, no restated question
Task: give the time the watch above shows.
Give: 1:13
